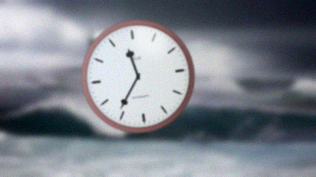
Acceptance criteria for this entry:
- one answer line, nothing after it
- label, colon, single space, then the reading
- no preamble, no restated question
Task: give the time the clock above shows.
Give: 11:36
